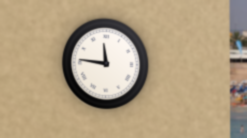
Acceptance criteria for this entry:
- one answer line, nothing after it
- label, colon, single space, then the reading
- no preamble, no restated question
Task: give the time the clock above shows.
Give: 11:46
